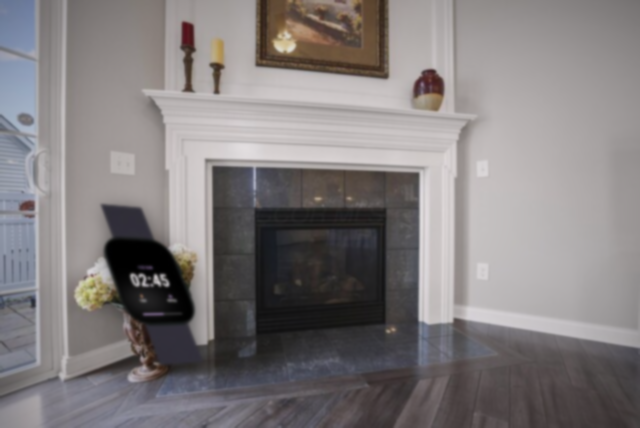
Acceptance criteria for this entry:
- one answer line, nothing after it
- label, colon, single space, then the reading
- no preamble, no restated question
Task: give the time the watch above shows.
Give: 2:45
